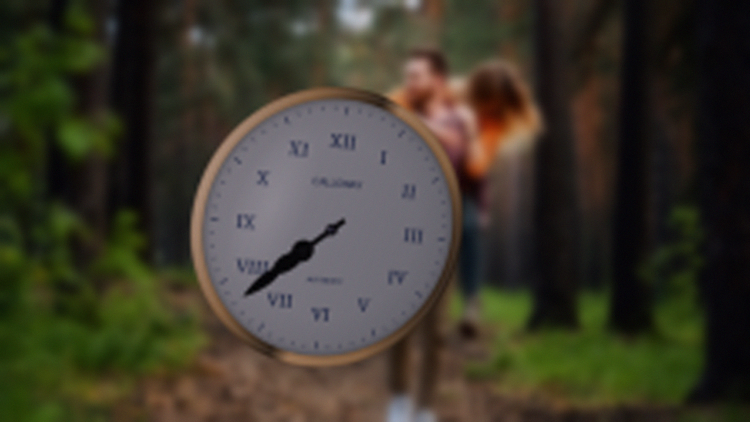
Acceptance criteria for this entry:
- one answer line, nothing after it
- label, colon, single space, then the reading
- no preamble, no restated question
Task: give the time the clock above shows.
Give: 7:38
